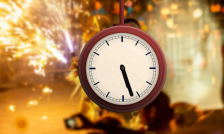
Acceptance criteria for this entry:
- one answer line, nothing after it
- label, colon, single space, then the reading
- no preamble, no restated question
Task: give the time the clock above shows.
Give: 5:27
